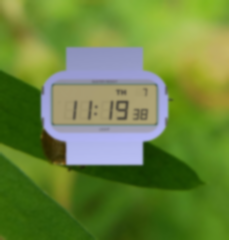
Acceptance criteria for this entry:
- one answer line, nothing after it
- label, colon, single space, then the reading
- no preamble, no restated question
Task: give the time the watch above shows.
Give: 11:19
